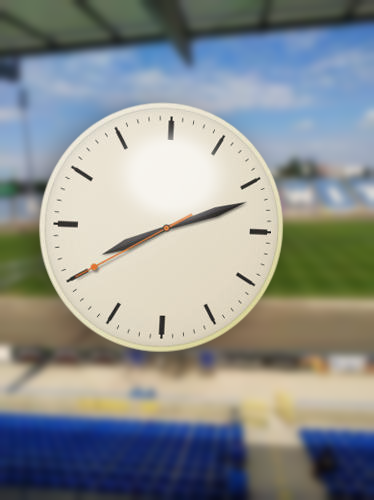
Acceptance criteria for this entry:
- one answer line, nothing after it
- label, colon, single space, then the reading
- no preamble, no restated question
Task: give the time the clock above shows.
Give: 8:11:40
